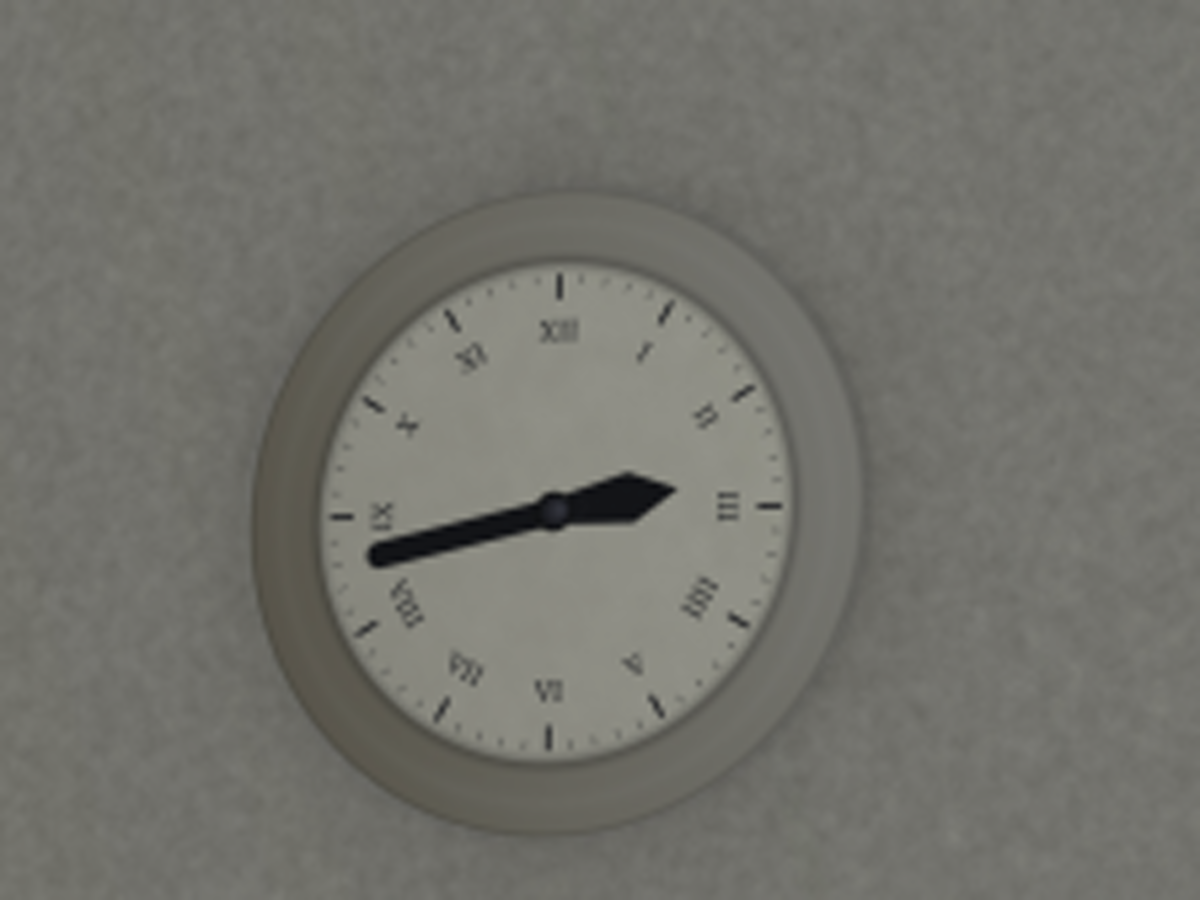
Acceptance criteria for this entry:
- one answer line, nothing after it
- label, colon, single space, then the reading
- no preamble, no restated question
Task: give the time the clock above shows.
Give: 2:43
